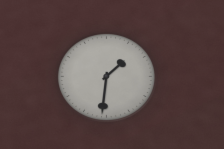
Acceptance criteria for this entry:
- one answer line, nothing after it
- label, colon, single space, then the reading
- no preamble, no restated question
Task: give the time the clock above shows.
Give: 1:31
